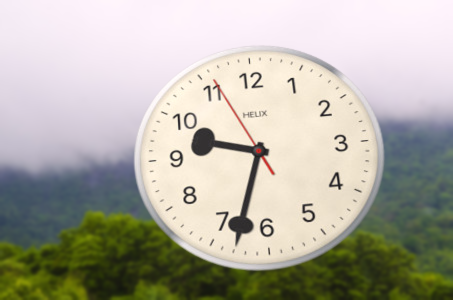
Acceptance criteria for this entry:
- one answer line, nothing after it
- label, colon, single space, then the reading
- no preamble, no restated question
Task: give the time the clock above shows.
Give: 9:32:56
